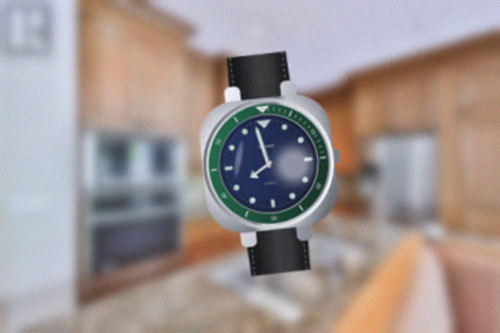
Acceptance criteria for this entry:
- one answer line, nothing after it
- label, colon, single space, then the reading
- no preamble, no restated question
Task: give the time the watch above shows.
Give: 7:58
